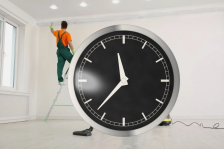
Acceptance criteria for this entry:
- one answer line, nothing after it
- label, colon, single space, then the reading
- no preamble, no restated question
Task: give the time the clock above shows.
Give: 11:37
